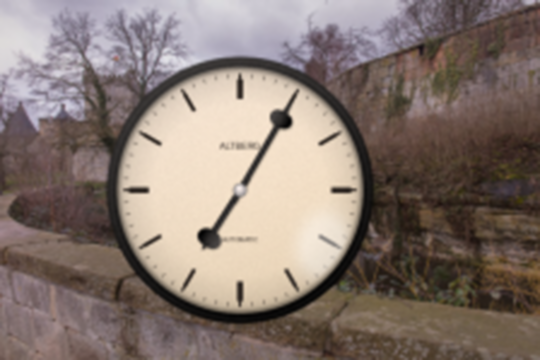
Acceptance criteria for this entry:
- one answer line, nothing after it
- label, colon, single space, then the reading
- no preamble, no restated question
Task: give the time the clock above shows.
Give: 7:05
